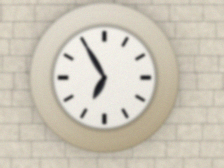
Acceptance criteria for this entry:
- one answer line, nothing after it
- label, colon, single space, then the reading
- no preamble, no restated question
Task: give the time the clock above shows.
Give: 6:55
